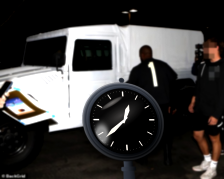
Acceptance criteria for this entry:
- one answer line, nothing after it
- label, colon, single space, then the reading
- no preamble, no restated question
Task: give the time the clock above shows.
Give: 12:38
